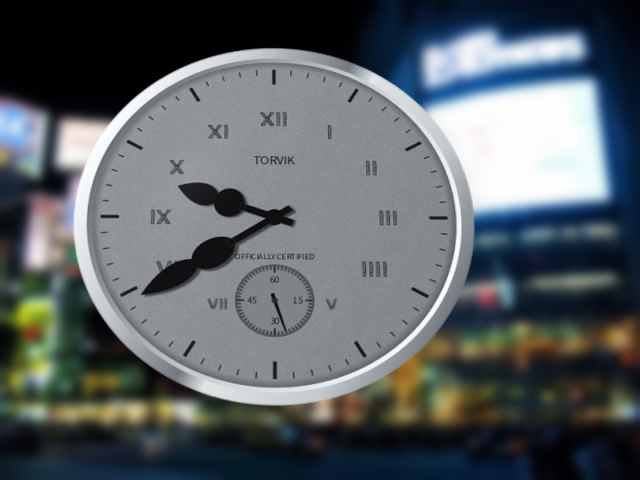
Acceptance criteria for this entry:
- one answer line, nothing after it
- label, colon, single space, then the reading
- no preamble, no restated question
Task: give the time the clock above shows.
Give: 9:39:27
